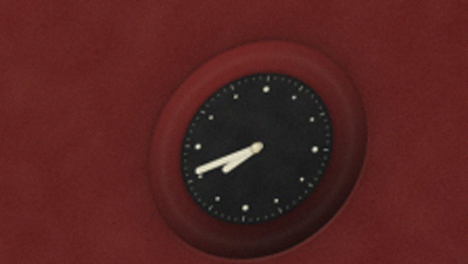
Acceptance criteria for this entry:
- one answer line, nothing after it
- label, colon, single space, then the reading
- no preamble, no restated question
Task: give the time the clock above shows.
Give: 7:41
